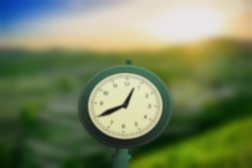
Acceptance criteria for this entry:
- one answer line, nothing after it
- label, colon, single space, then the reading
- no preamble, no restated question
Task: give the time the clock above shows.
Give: 12:40
